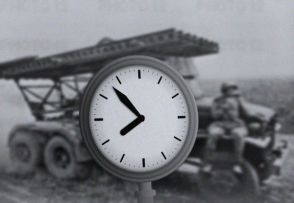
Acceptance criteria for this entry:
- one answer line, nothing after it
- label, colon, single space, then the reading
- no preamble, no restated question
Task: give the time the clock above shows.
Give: 7:53
